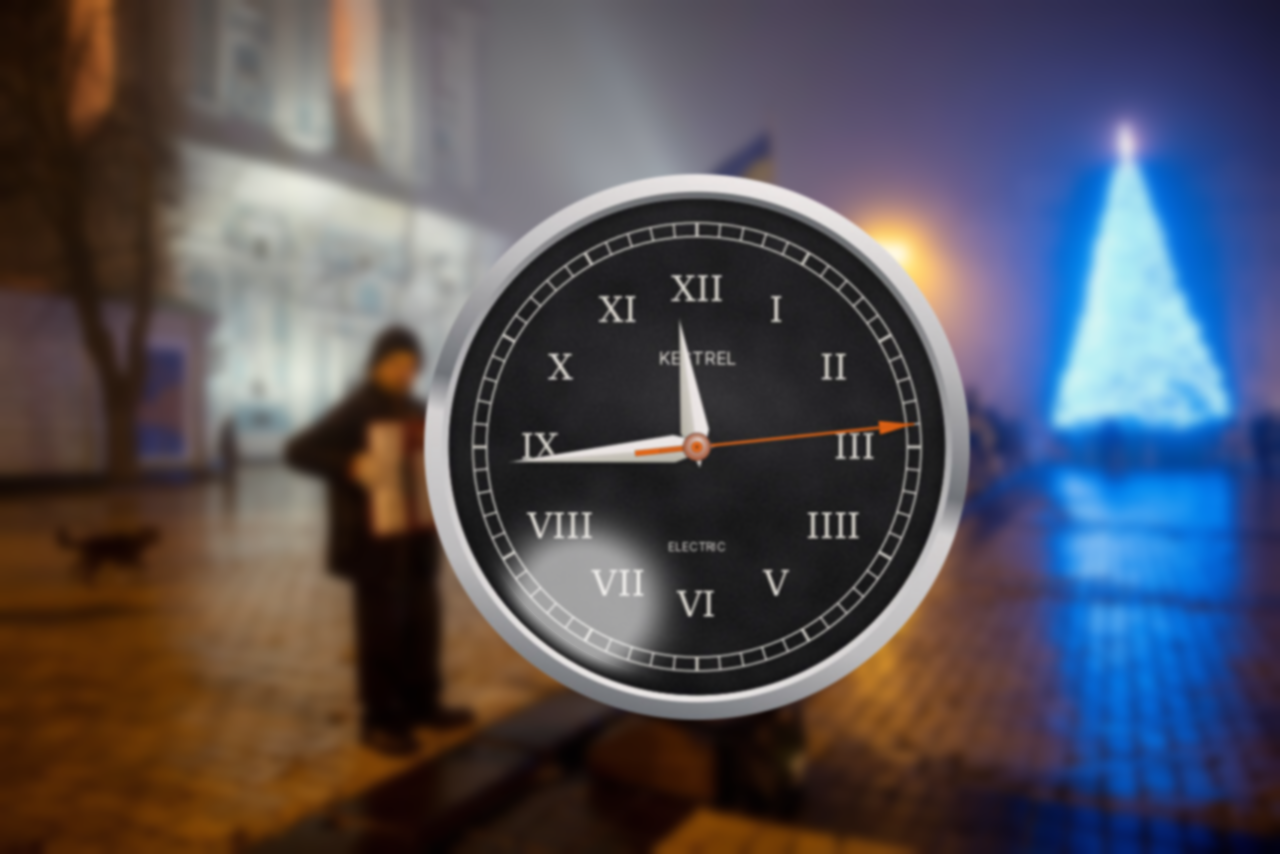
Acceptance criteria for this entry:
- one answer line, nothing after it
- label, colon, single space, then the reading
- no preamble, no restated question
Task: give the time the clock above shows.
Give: 11:44:14
